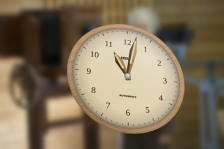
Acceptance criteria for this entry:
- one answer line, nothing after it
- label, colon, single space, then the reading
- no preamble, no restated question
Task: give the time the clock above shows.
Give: 11:02
